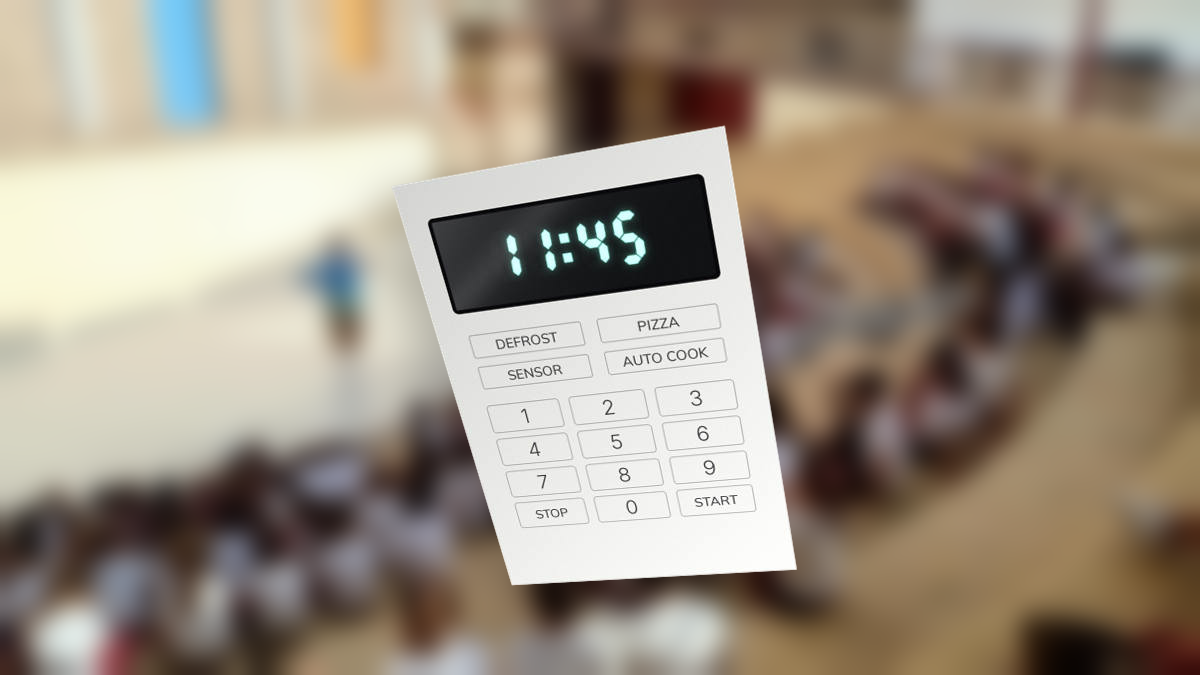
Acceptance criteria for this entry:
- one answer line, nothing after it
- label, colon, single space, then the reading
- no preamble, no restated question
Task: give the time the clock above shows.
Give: 11:45
